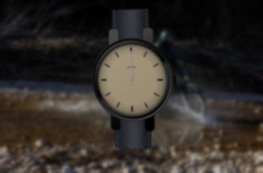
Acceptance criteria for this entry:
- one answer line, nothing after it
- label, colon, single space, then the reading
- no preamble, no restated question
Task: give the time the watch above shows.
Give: 12:00
